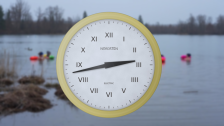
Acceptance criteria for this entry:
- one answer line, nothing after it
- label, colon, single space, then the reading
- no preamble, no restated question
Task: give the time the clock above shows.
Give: 2:43
